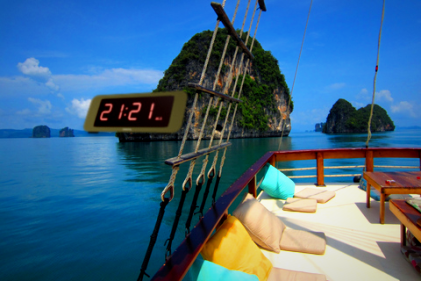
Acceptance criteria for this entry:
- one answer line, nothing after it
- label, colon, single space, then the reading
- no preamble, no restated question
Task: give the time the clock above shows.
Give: 21:21
